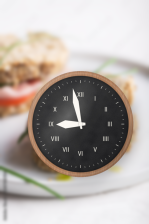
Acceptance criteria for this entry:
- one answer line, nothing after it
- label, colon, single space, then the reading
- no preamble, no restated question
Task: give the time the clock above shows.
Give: 8:58
